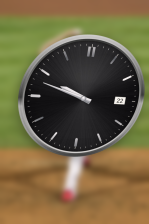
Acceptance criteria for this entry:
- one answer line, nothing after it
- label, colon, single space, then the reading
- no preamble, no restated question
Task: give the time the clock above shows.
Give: 9:48
